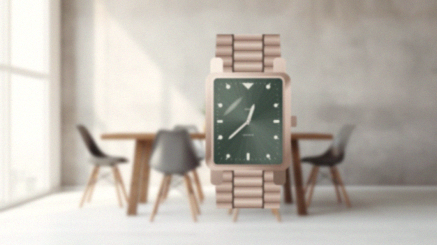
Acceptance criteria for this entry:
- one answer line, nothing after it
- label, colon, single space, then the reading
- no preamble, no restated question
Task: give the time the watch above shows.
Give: 12:38
